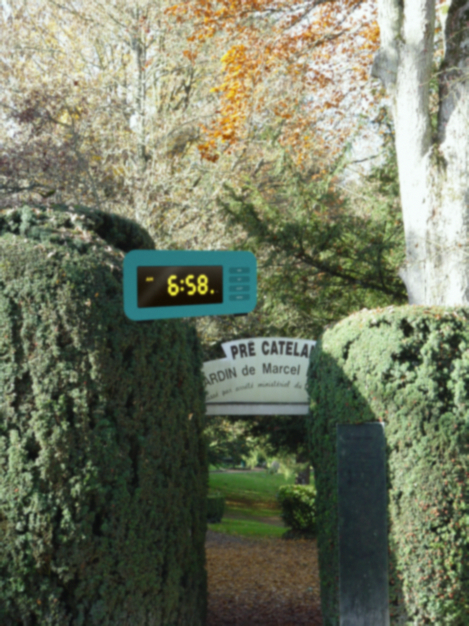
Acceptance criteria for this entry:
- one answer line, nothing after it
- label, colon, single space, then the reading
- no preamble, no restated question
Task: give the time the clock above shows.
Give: 6:58
